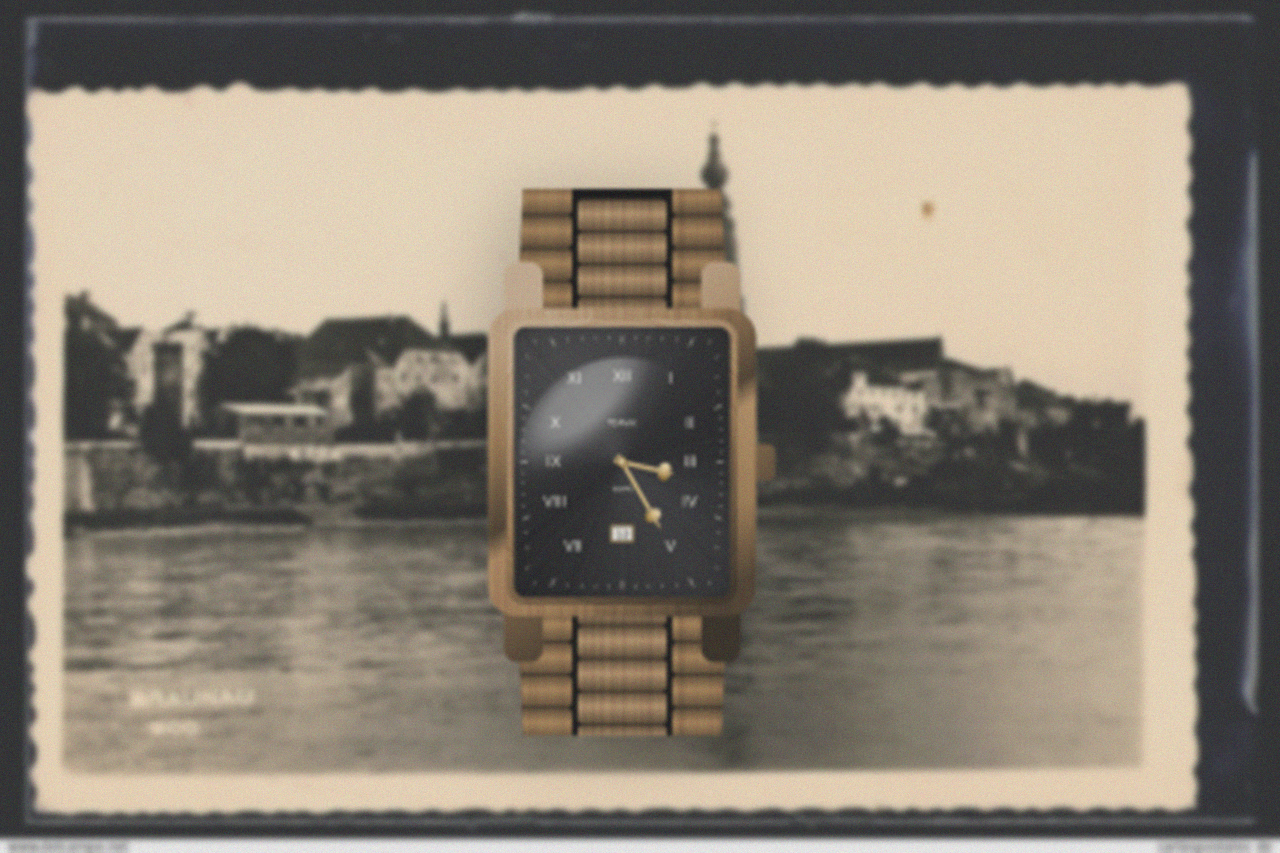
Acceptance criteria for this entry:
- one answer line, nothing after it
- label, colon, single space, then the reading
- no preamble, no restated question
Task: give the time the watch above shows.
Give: 3:25
